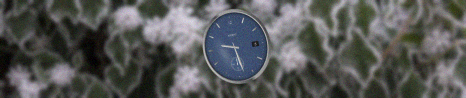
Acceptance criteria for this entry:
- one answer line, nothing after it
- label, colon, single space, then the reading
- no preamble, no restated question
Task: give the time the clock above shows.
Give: 9:28
